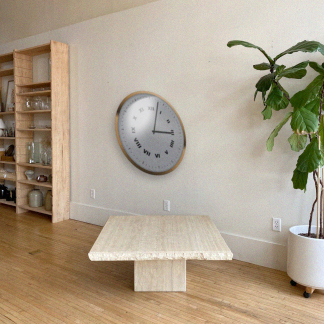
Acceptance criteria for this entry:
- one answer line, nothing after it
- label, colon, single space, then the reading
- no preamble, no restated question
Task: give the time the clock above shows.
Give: 3:03
